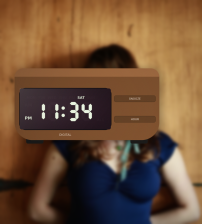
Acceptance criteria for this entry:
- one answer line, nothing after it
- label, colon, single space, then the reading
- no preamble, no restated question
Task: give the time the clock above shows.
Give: 11:34
